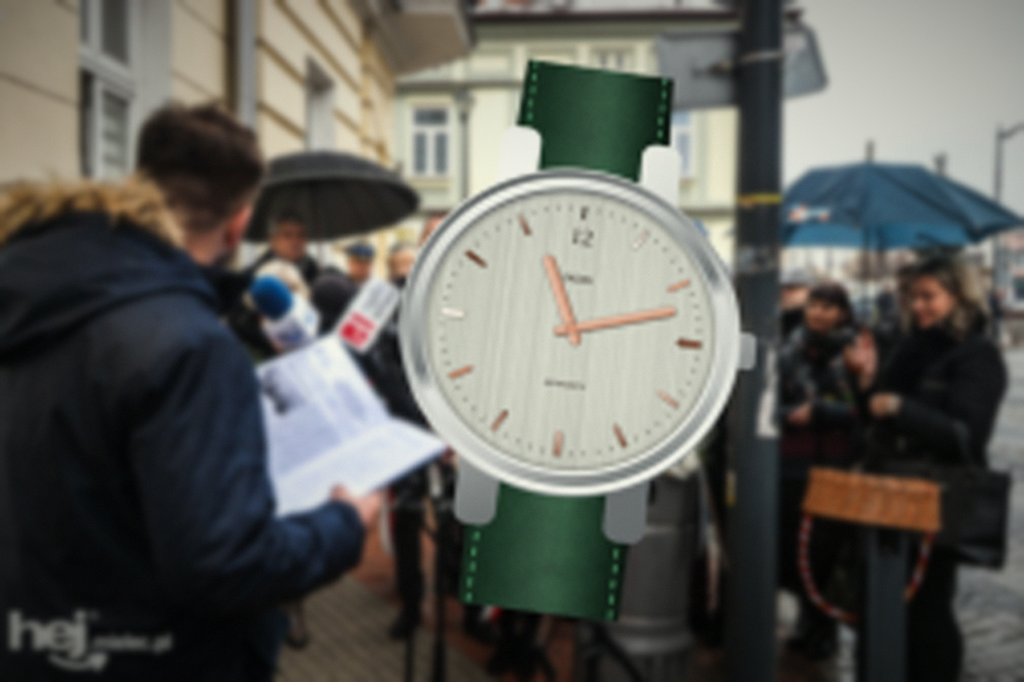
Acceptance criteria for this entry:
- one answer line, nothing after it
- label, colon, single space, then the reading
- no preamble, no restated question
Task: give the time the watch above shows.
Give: 11:12
